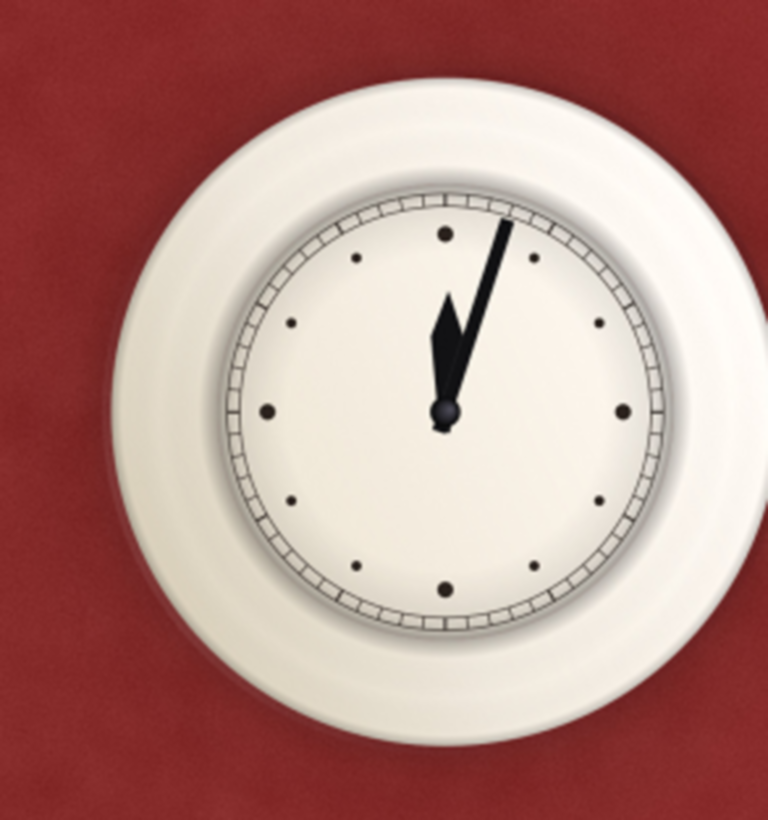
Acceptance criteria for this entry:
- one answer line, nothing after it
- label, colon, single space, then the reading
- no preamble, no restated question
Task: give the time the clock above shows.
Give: 12:03
